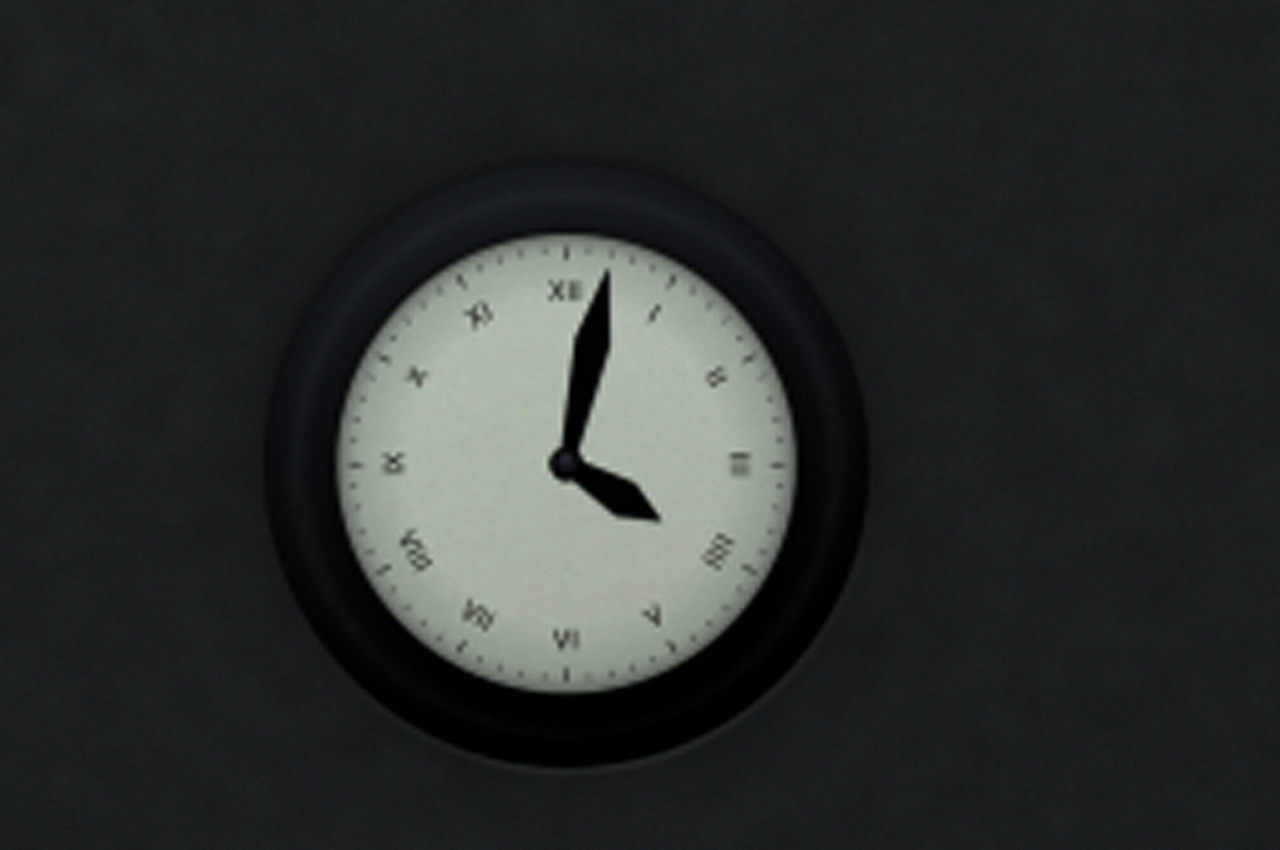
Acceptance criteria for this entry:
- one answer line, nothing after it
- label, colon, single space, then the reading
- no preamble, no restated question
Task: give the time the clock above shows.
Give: 4:02
